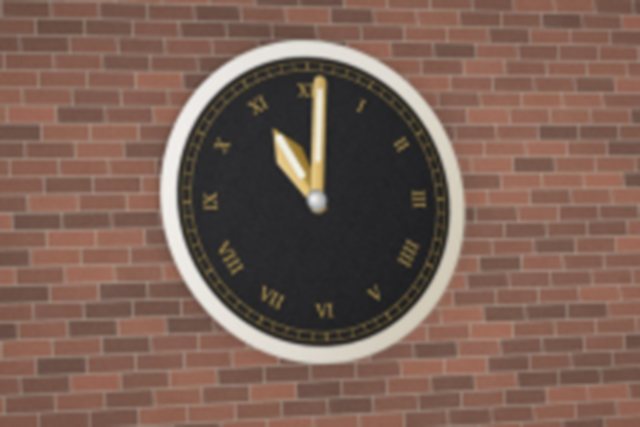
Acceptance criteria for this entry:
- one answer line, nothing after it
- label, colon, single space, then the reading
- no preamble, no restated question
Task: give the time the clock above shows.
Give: 11:01
